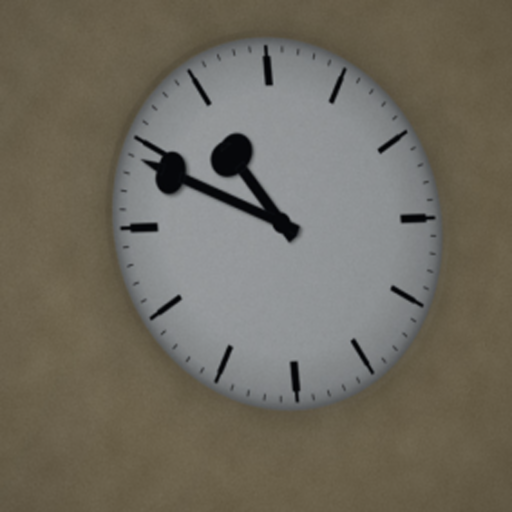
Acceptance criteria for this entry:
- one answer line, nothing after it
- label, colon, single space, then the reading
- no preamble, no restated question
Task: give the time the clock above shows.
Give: 10:49
